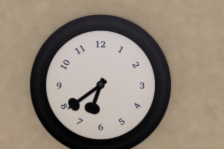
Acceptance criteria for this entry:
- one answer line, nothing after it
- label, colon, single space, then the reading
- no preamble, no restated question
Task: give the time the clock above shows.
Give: 6:39
